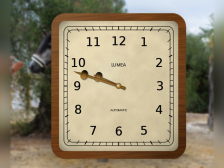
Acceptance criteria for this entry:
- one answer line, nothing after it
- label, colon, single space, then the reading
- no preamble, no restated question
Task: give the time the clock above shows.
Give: 9:48
